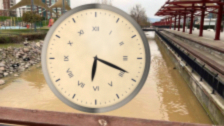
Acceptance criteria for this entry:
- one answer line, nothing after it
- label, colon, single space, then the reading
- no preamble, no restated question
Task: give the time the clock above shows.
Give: 6:19
